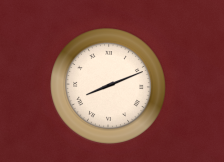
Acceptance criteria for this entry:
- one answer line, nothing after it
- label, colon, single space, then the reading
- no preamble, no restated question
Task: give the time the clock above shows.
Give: 8:11
